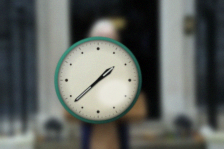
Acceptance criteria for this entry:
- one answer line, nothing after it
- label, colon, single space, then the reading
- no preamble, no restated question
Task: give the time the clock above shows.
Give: 1:38
